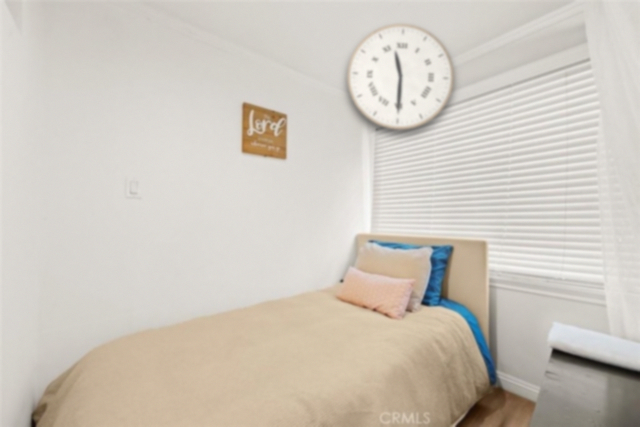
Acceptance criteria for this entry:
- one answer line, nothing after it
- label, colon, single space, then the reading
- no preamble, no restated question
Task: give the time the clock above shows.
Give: 11:30
